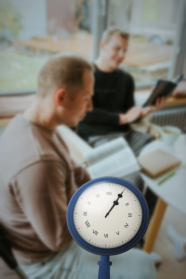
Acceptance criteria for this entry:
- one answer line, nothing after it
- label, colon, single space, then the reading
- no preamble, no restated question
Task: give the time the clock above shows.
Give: 1:05
